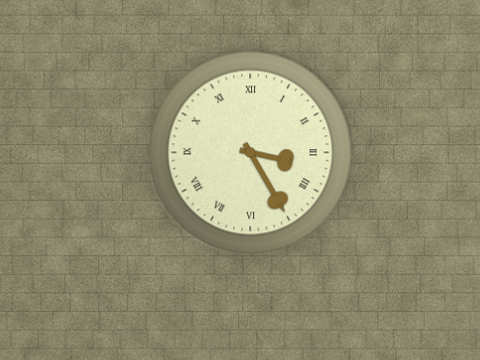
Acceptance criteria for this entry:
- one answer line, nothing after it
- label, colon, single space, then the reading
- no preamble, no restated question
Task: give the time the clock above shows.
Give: 3:25
